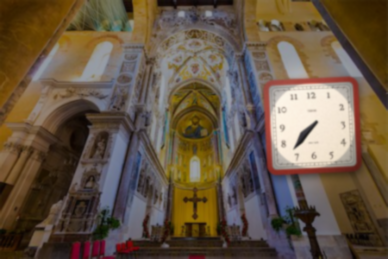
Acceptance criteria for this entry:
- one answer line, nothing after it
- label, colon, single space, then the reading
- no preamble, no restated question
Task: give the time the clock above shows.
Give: 7:37
